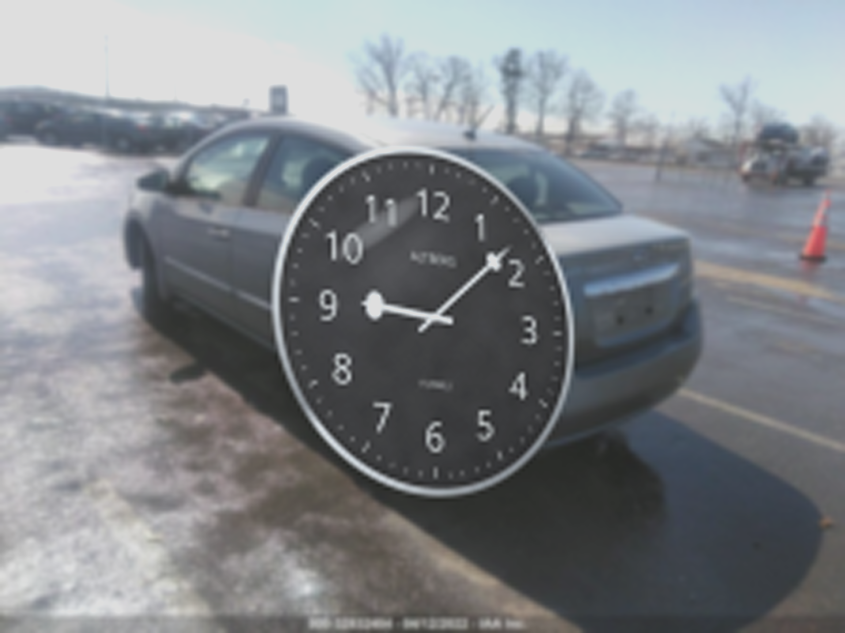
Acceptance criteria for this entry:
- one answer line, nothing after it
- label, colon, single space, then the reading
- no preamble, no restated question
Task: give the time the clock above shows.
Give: 9:08
